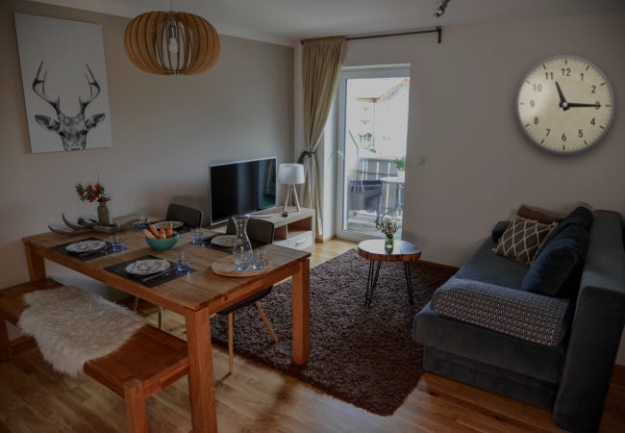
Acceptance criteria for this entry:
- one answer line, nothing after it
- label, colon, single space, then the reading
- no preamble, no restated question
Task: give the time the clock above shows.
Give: 11:15
